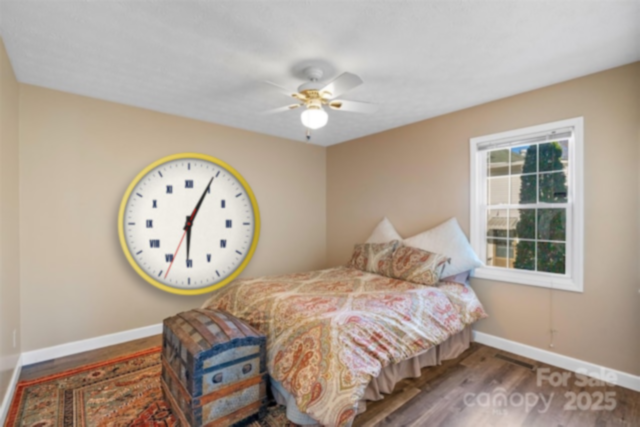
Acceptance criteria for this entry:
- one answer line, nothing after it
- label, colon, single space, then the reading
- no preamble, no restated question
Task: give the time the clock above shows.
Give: 6:04:34
